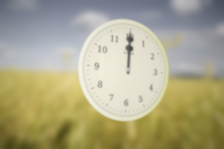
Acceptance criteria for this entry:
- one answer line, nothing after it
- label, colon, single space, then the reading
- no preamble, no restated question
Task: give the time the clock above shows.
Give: 12:00
